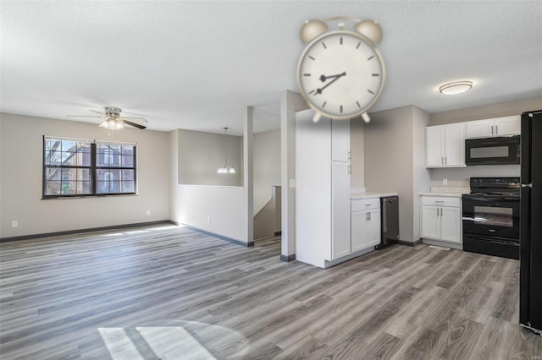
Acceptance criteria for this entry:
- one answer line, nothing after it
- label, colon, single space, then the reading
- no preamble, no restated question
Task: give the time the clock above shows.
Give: 8:39
